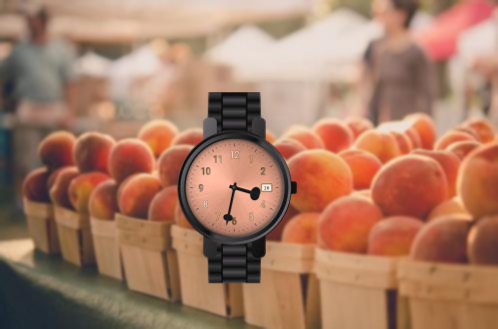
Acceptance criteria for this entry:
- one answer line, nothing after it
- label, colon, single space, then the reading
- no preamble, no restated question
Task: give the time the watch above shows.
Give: 3:32
